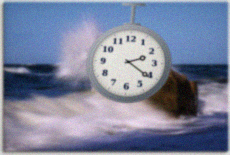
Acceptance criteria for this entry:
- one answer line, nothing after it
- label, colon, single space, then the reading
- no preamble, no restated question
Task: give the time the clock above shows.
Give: 2:21
